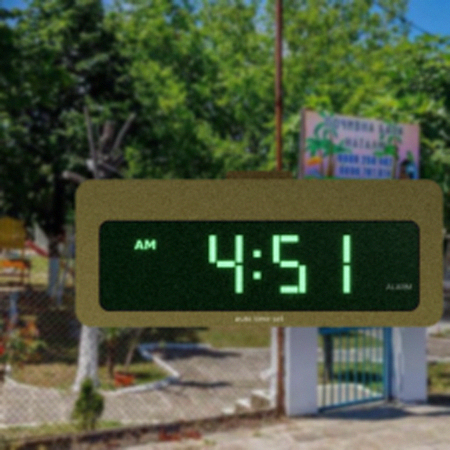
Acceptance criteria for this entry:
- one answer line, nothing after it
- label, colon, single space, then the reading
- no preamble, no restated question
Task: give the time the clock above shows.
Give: 4:51
